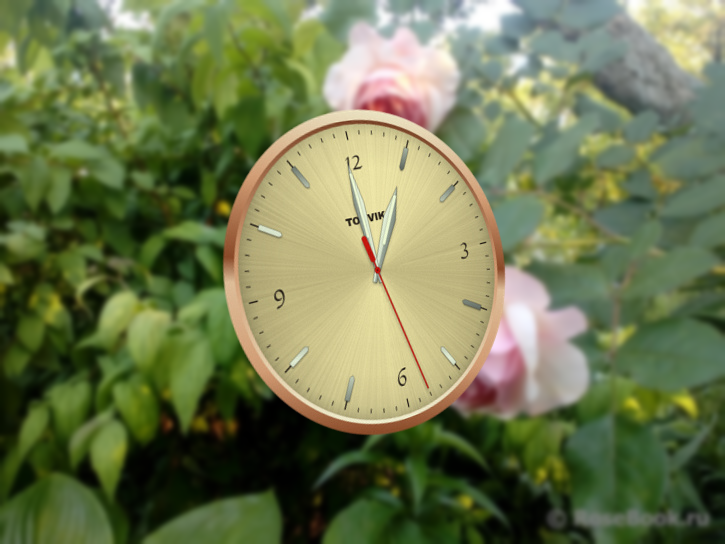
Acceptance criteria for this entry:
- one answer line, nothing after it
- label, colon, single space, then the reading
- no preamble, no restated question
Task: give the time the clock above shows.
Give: 12:59:28
